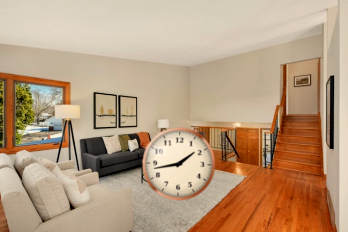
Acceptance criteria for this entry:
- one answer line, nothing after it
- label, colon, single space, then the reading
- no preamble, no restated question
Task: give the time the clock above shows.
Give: 1:43
